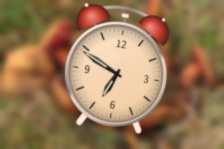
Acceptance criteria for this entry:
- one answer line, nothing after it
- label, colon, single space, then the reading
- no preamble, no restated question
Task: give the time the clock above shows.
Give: 6:49
